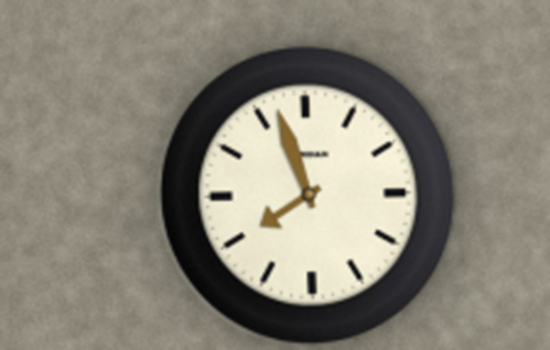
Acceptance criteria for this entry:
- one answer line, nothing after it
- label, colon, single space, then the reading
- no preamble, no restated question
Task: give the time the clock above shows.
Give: 7:57
